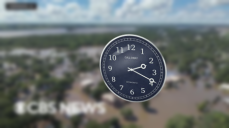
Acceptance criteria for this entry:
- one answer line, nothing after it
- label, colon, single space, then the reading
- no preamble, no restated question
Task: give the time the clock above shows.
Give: 2:19
